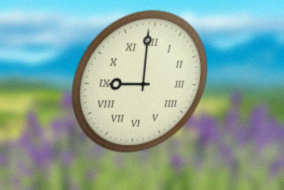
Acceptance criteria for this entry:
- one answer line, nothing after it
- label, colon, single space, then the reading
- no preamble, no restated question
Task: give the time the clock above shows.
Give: 8:59
